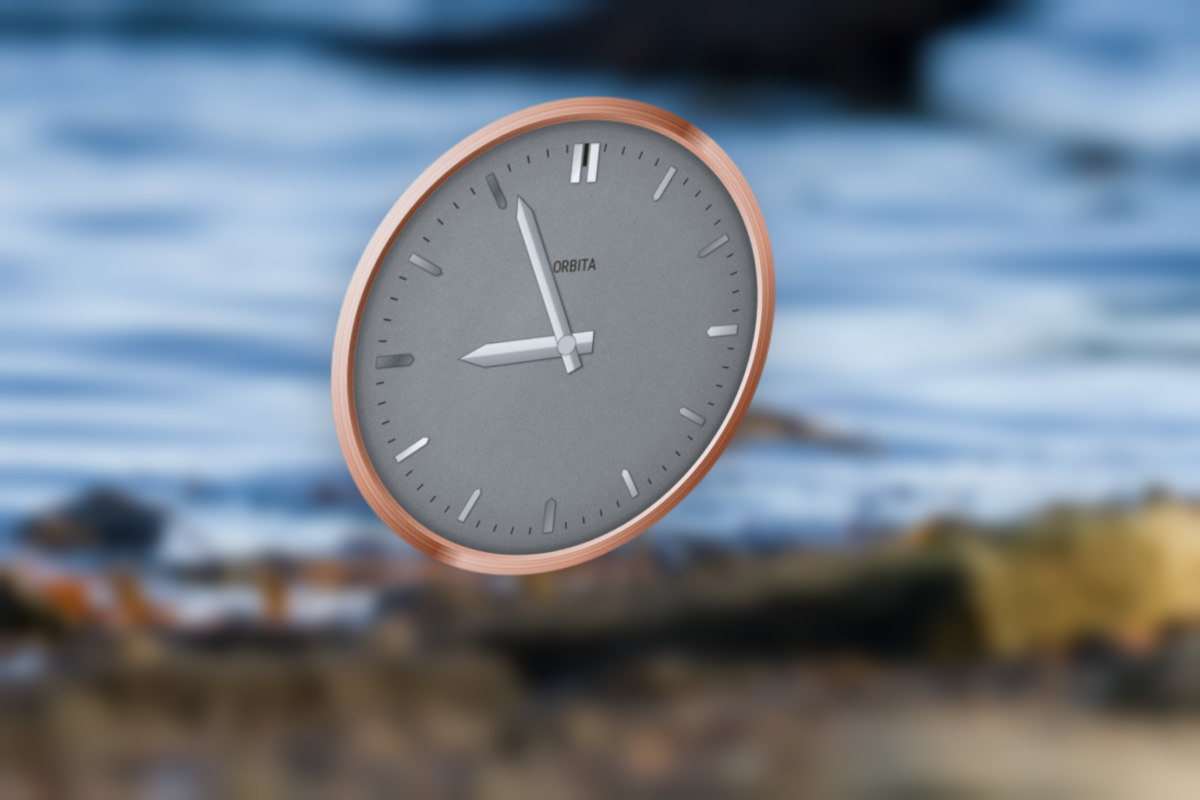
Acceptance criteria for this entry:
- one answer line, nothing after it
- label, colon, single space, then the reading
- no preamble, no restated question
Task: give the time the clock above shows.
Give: 8:56
